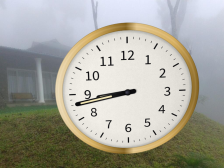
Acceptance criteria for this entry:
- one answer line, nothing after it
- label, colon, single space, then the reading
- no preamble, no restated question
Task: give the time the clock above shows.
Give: 8:43
